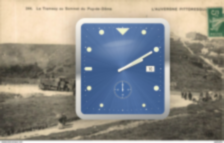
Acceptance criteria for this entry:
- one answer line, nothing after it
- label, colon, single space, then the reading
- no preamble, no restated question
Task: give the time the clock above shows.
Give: 2:10
